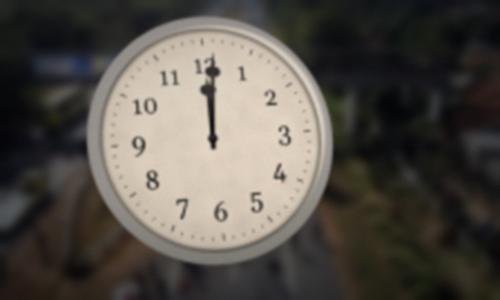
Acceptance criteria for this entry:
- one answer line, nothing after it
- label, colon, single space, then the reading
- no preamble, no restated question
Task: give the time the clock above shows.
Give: 12:01
